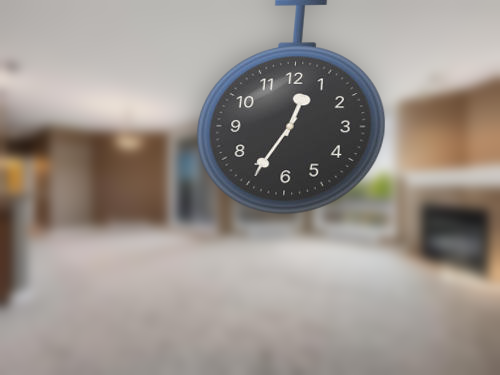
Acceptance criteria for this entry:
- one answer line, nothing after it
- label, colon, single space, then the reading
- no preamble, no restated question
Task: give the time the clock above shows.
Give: 12:35
